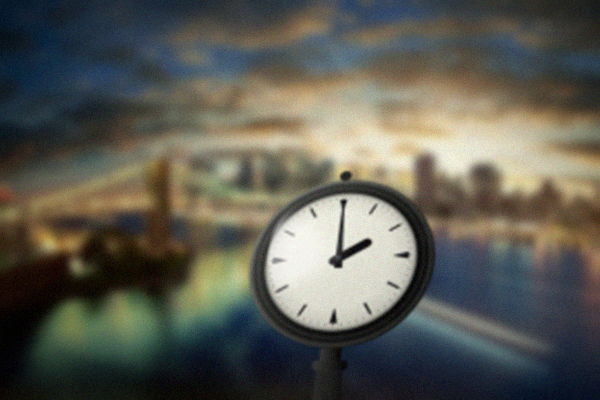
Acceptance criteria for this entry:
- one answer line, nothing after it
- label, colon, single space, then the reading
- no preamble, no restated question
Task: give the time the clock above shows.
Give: 2:00
